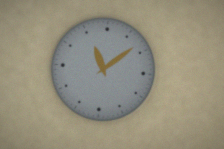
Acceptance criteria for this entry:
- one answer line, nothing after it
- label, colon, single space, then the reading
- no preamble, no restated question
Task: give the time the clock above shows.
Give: 11:08
